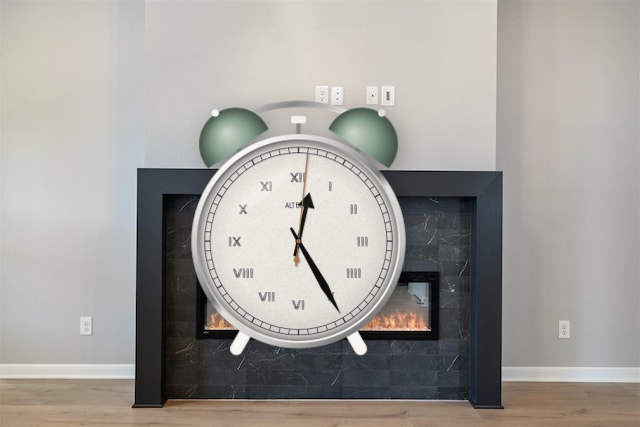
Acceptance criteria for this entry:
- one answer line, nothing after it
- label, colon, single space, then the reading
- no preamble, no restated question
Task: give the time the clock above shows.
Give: 12:25:01
